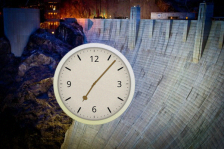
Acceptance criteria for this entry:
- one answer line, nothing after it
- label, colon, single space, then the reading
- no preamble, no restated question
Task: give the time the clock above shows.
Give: 7:07
